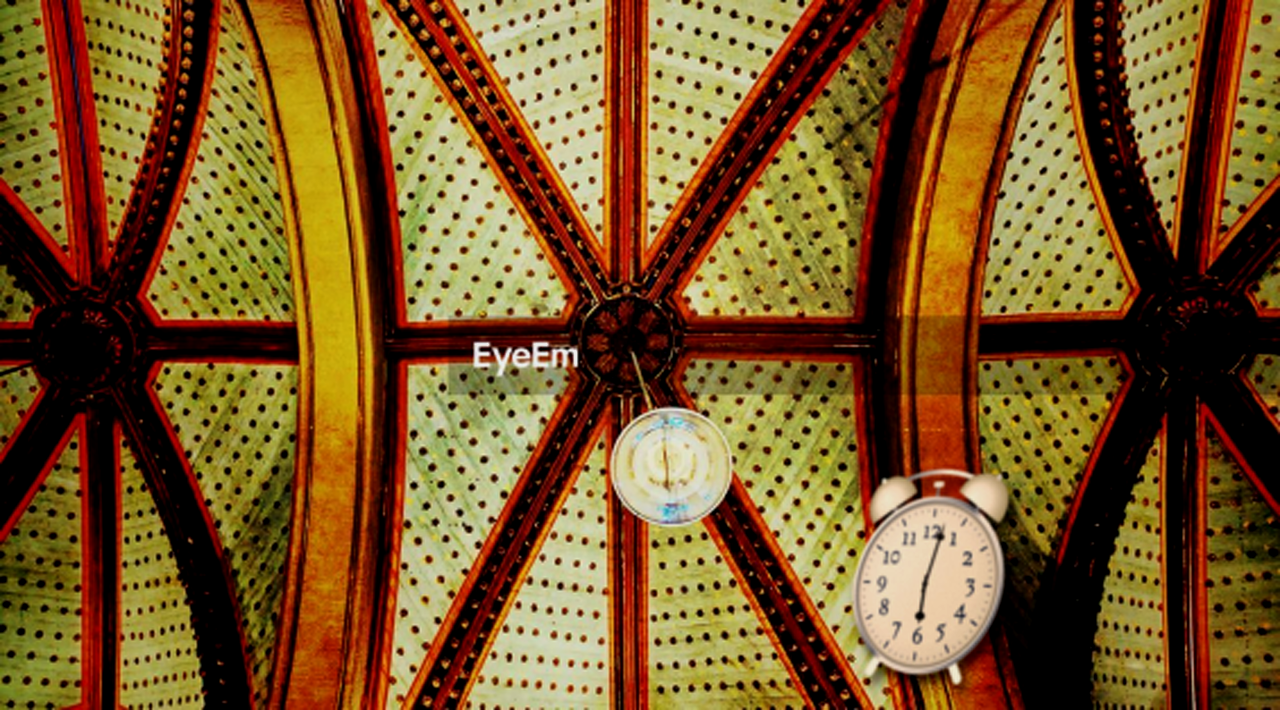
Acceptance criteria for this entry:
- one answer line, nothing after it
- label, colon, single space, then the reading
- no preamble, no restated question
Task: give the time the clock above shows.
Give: 6:02
